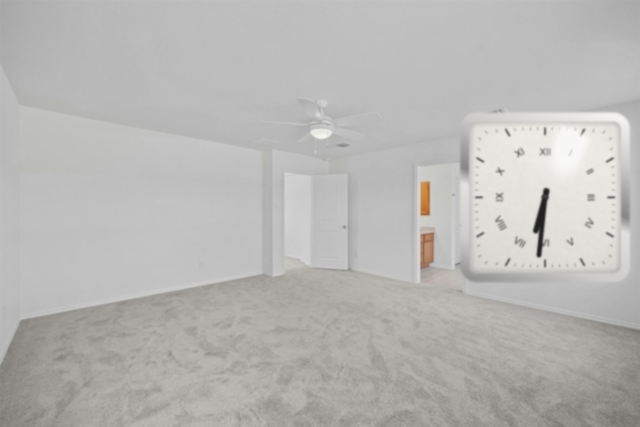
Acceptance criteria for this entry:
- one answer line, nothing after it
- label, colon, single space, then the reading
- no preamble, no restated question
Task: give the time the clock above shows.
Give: 6:31
